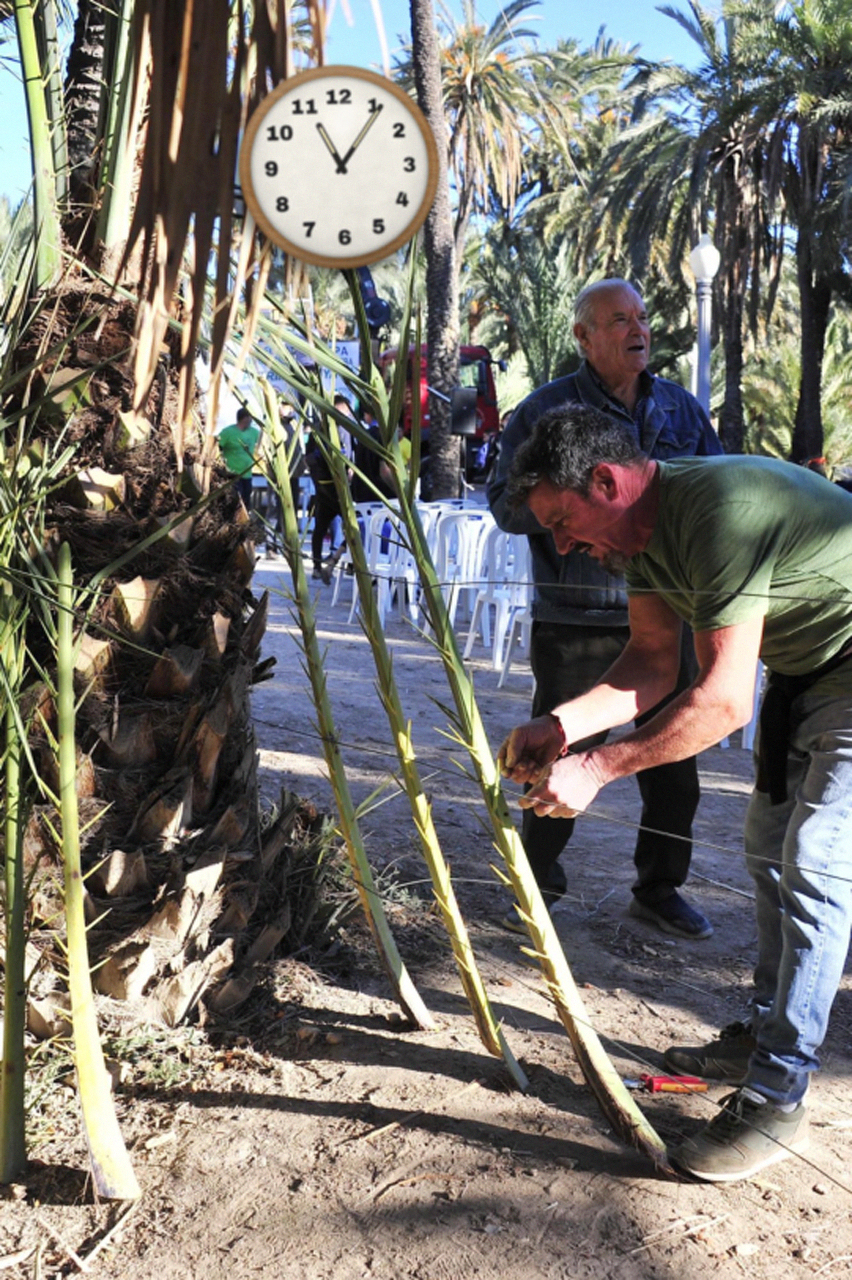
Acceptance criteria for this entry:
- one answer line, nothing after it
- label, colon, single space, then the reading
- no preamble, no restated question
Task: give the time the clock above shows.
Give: 11:06
